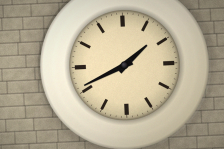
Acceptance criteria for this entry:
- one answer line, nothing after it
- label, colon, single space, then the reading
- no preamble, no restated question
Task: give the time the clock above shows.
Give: 1:41
